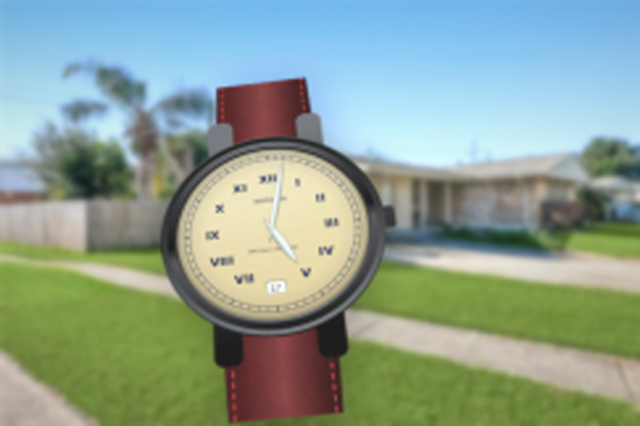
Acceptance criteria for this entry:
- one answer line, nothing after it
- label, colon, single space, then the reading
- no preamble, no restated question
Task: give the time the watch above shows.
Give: 5:02
